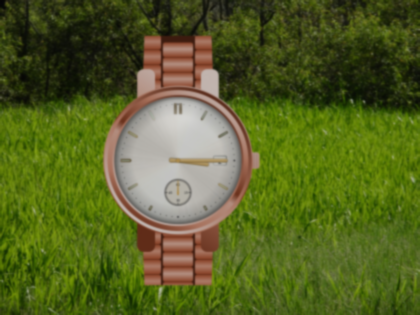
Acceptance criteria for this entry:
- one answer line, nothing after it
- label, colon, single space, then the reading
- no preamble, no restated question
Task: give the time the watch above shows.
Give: 3:15
